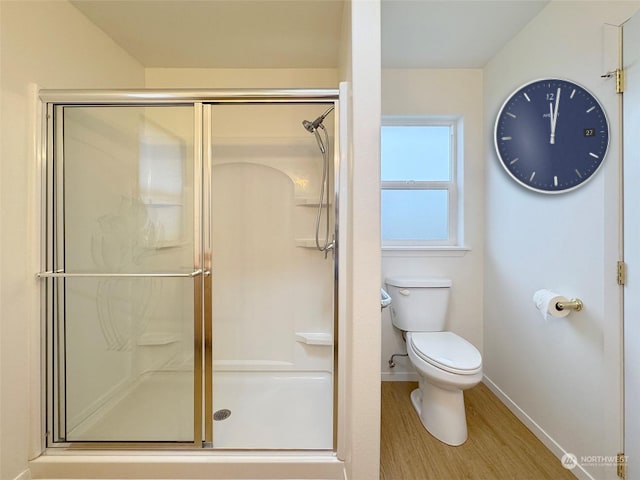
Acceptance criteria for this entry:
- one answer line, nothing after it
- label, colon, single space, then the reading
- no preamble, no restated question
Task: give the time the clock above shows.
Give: 12:02
